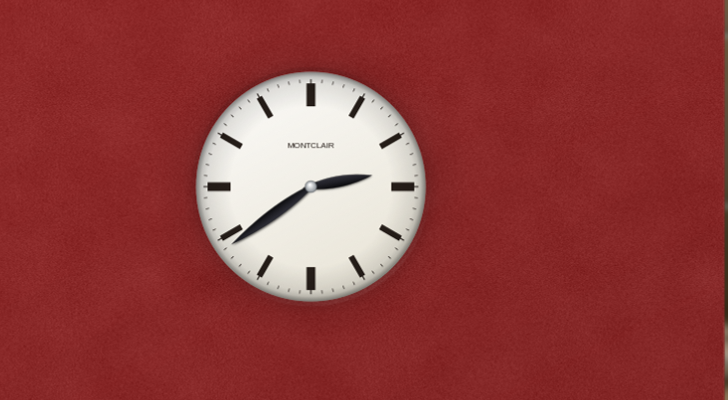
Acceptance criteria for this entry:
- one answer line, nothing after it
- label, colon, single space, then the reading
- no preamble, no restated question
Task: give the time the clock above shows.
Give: 2:39
